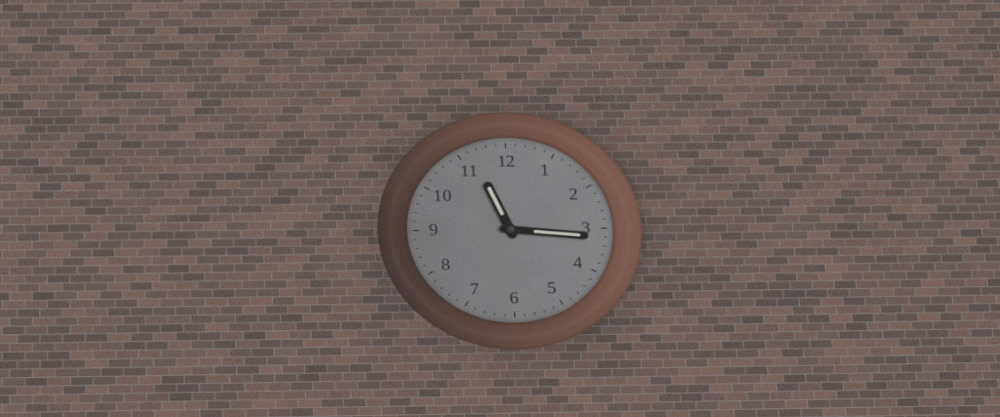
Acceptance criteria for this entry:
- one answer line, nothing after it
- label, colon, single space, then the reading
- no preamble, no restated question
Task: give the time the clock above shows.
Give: 11:16
